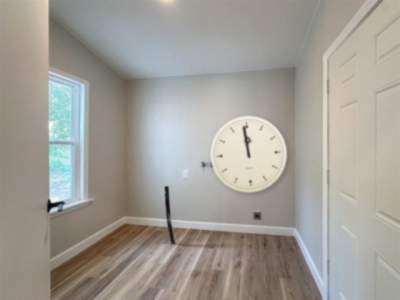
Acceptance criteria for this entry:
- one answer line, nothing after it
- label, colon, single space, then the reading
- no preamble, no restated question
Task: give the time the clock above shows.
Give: 11:59
